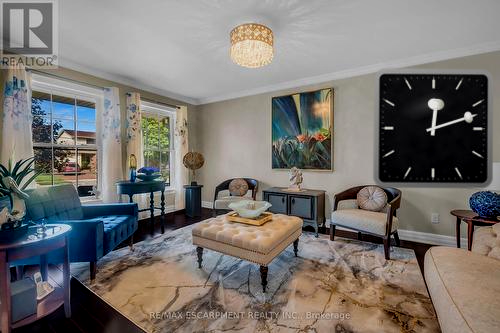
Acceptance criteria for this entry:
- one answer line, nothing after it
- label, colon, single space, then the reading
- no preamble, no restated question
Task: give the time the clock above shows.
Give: 12:12
